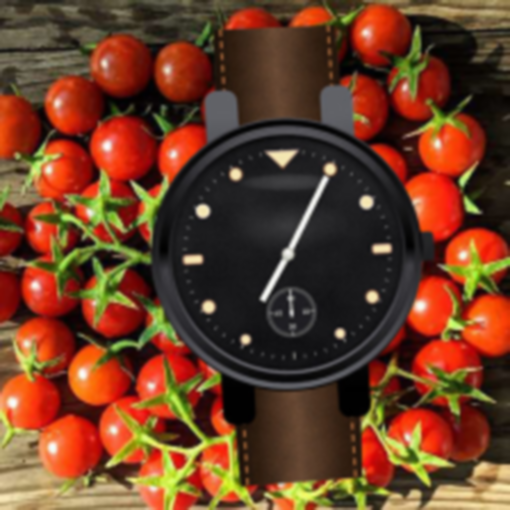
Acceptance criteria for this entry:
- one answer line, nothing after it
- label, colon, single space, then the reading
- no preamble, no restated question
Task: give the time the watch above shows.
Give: 7:05
